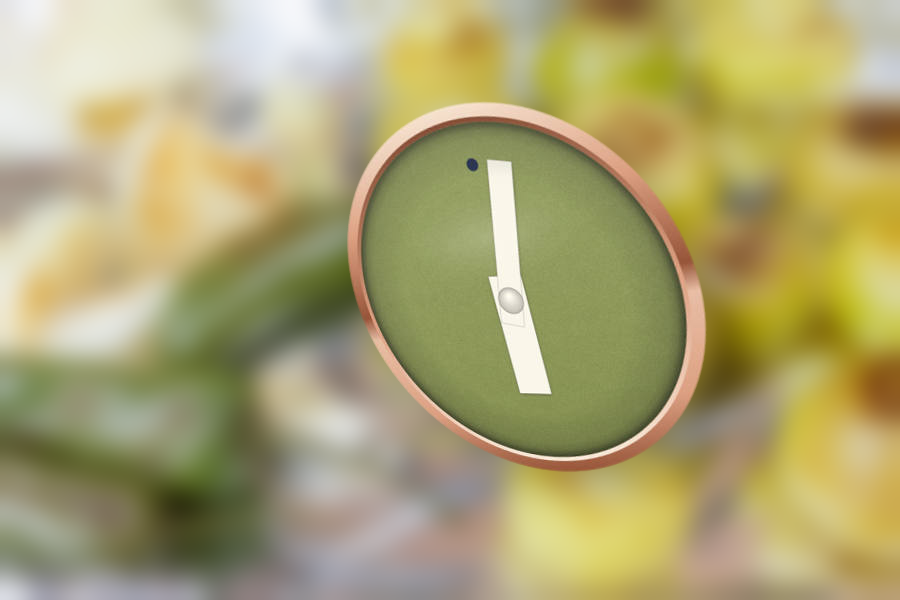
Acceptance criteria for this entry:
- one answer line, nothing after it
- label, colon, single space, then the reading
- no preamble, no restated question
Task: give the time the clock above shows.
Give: 6:02
